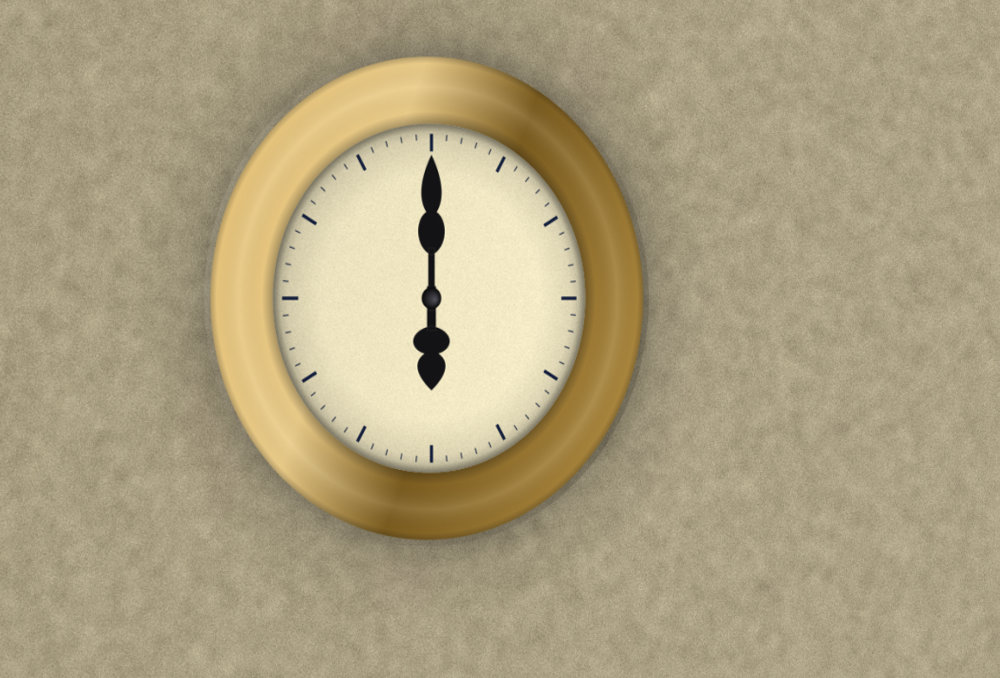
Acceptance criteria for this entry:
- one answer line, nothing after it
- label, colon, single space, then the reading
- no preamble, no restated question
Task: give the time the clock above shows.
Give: 6:00
